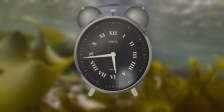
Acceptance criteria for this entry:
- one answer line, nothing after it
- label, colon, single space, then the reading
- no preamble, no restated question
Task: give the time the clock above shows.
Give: 5:44
